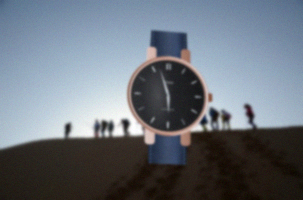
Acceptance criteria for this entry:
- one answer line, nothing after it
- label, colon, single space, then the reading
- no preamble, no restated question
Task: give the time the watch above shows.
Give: 5:57
